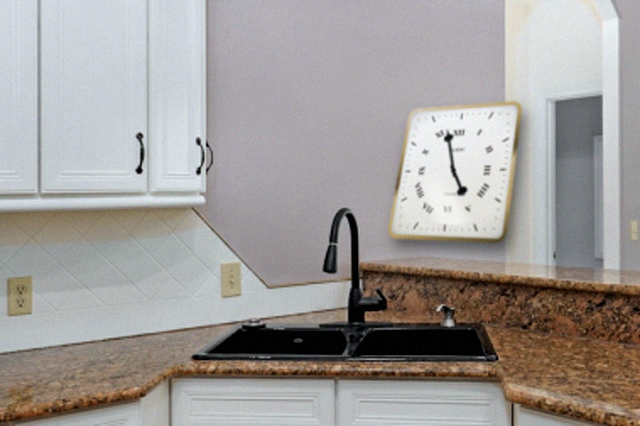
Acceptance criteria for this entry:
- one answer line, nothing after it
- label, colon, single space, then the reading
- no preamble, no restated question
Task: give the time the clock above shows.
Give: 4:57
